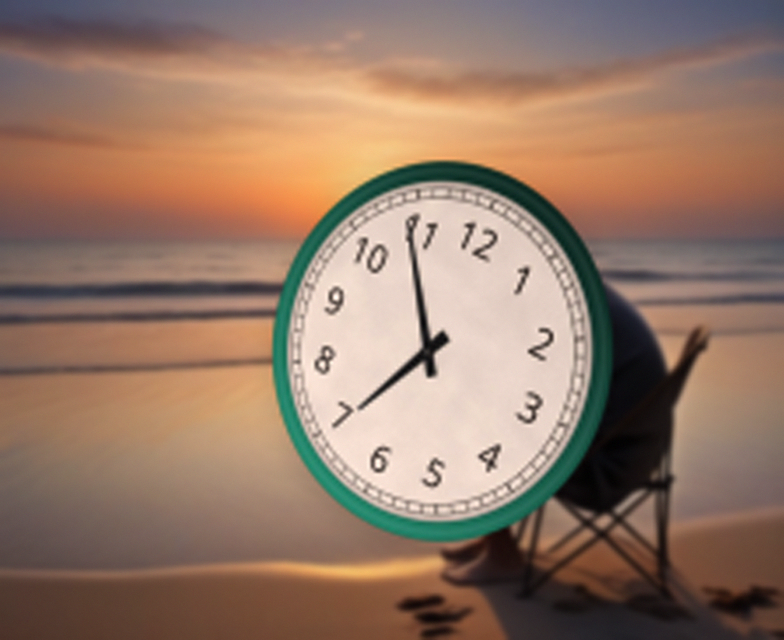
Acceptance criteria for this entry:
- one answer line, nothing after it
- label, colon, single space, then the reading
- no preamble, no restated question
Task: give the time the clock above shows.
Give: 6:54
